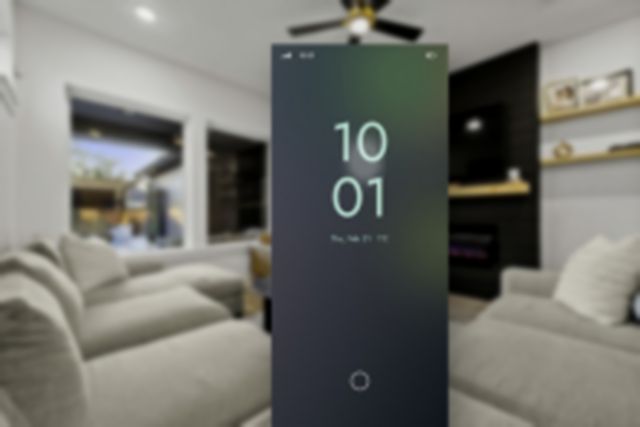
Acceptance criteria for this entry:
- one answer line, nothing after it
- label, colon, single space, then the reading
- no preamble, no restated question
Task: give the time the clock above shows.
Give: 10:01
